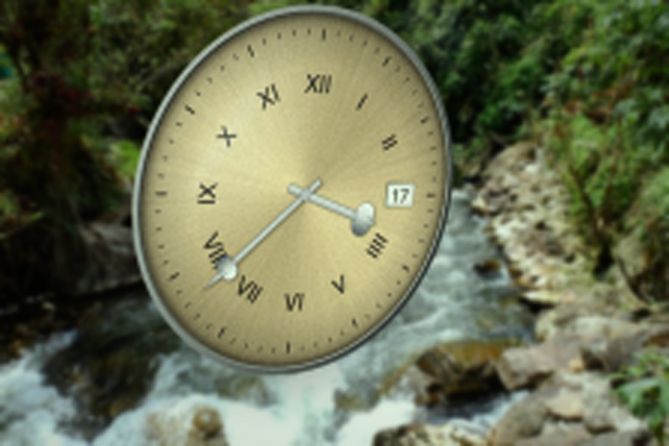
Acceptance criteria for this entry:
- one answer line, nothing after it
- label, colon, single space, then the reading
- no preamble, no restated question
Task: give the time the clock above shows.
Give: 3:38
